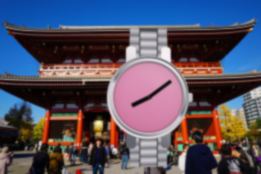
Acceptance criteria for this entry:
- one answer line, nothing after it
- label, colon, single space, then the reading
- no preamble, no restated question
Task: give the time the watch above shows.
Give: 8:09
